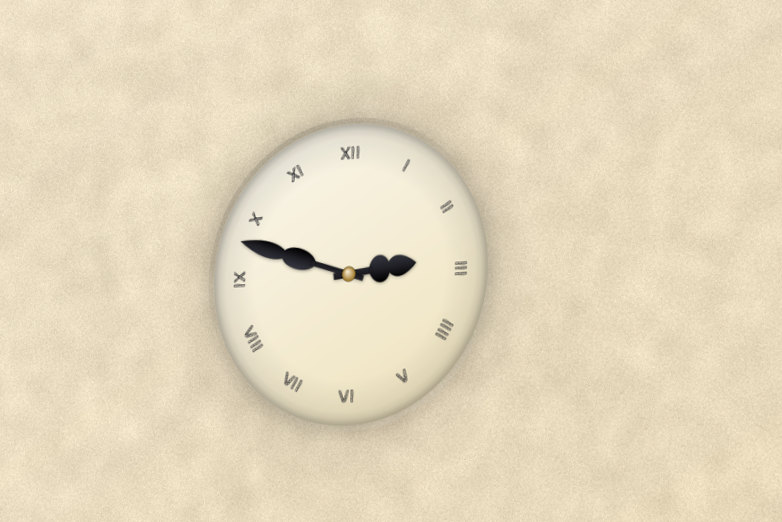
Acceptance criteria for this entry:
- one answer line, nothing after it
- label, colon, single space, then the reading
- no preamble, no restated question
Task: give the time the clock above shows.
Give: 2:48
